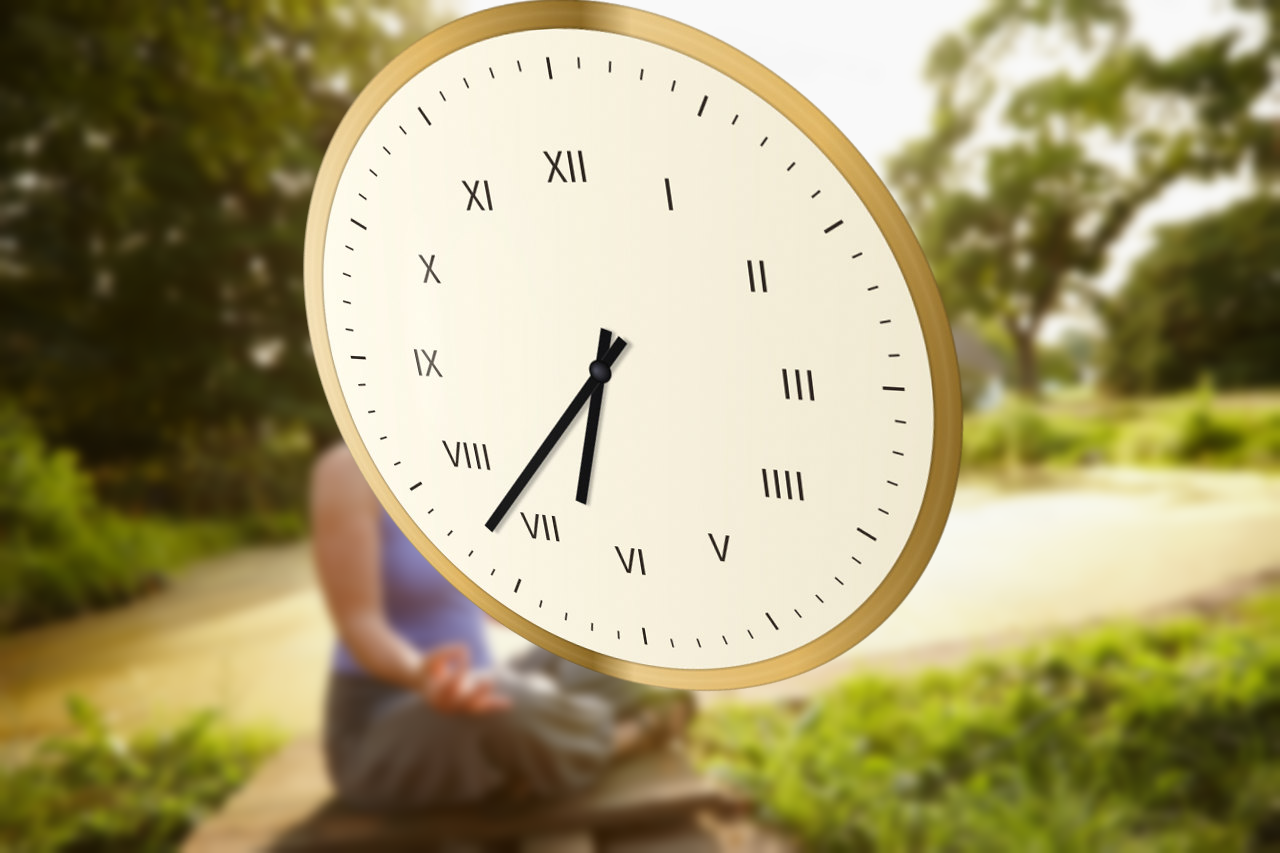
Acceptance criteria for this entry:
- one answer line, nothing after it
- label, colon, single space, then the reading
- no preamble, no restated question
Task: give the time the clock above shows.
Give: 6:37
